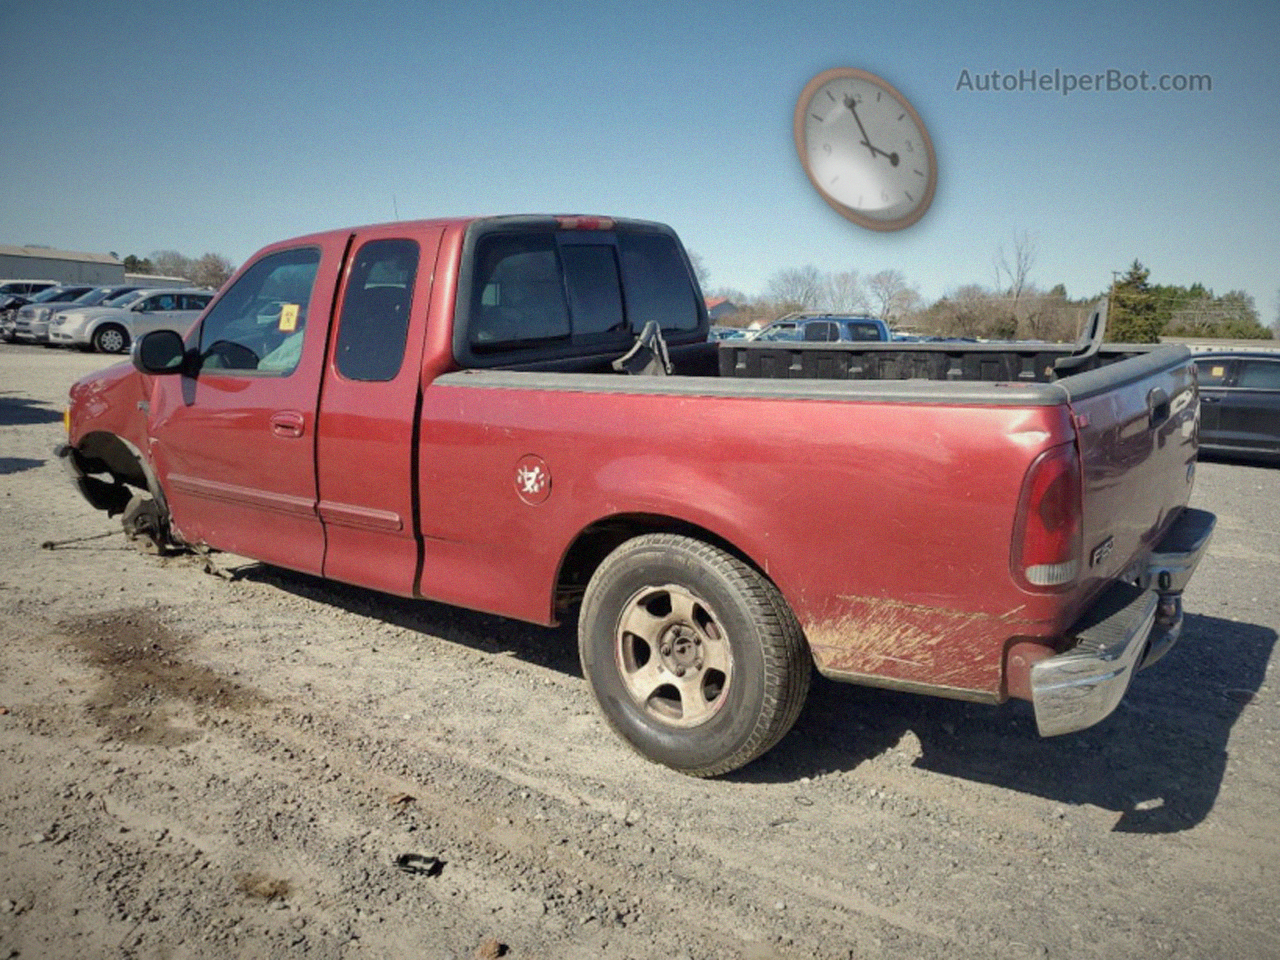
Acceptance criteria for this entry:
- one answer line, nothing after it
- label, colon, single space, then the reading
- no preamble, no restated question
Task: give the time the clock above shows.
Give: 3:58
